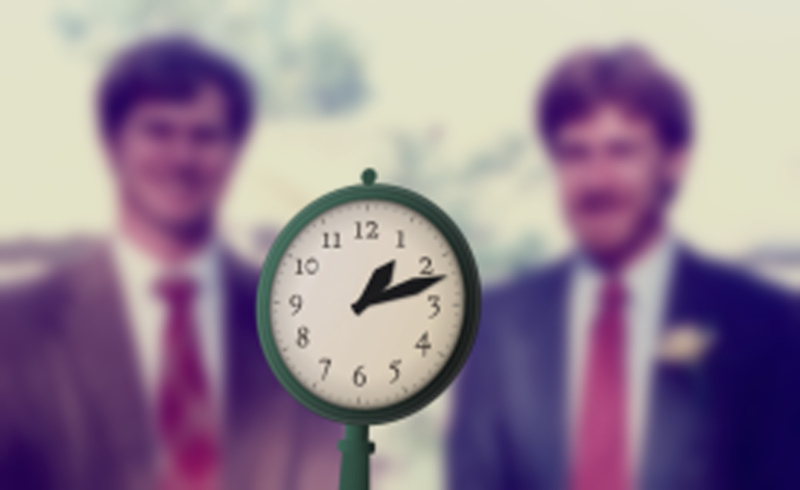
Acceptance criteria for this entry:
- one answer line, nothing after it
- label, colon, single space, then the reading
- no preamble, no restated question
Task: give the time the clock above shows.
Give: 1:12
